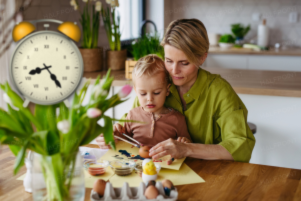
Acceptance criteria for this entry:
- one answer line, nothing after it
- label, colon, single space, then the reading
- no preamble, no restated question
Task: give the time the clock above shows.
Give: 8:24
